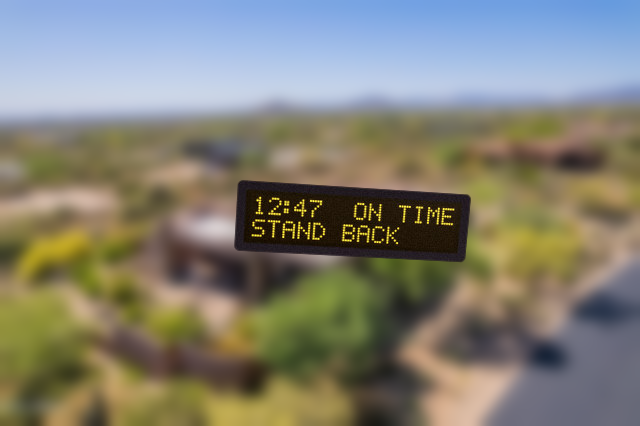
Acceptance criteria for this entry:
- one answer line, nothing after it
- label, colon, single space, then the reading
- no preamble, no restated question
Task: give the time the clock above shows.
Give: 12:47
